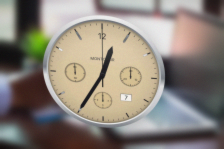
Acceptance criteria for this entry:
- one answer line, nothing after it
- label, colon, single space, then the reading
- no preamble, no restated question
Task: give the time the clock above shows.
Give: 12:35
